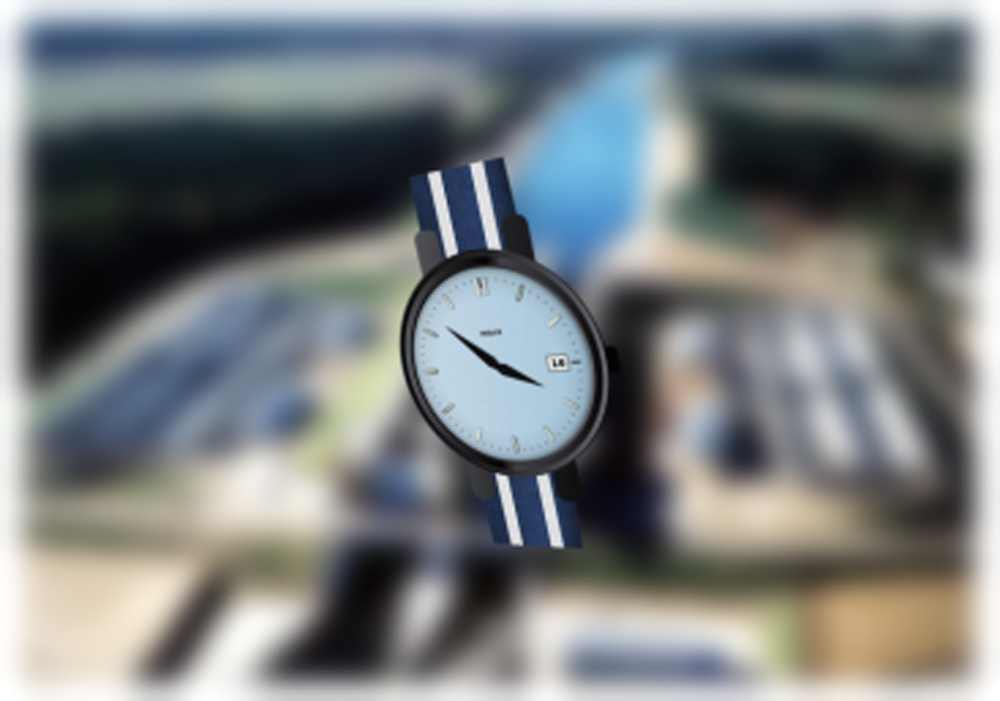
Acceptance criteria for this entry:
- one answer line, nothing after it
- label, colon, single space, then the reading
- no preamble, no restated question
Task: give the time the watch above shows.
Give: 3:52
